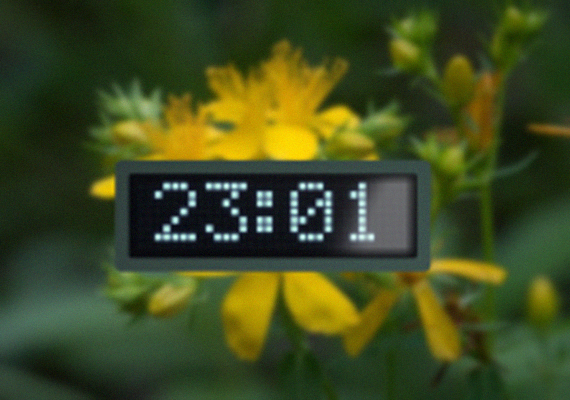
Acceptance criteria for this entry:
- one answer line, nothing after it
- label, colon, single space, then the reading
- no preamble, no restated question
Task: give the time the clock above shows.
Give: 23:01
